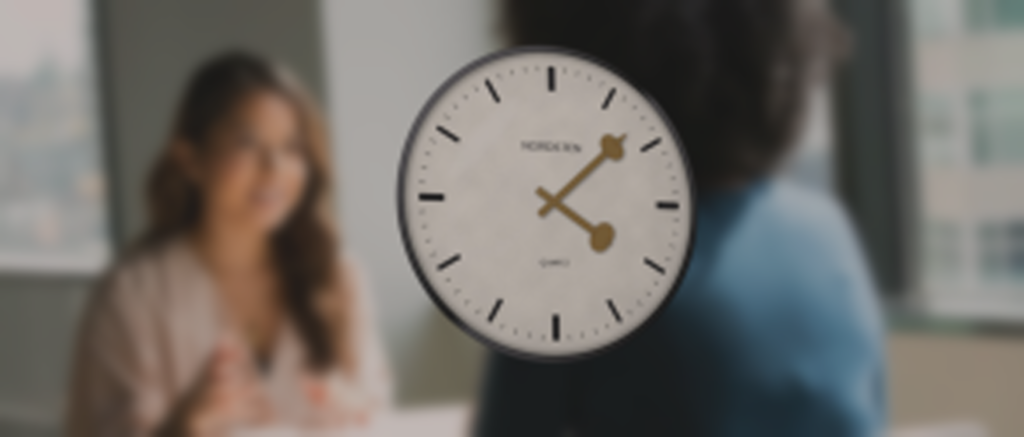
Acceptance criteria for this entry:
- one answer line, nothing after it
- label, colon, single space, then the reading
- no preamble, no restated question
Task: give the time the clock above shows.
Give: 4:08
